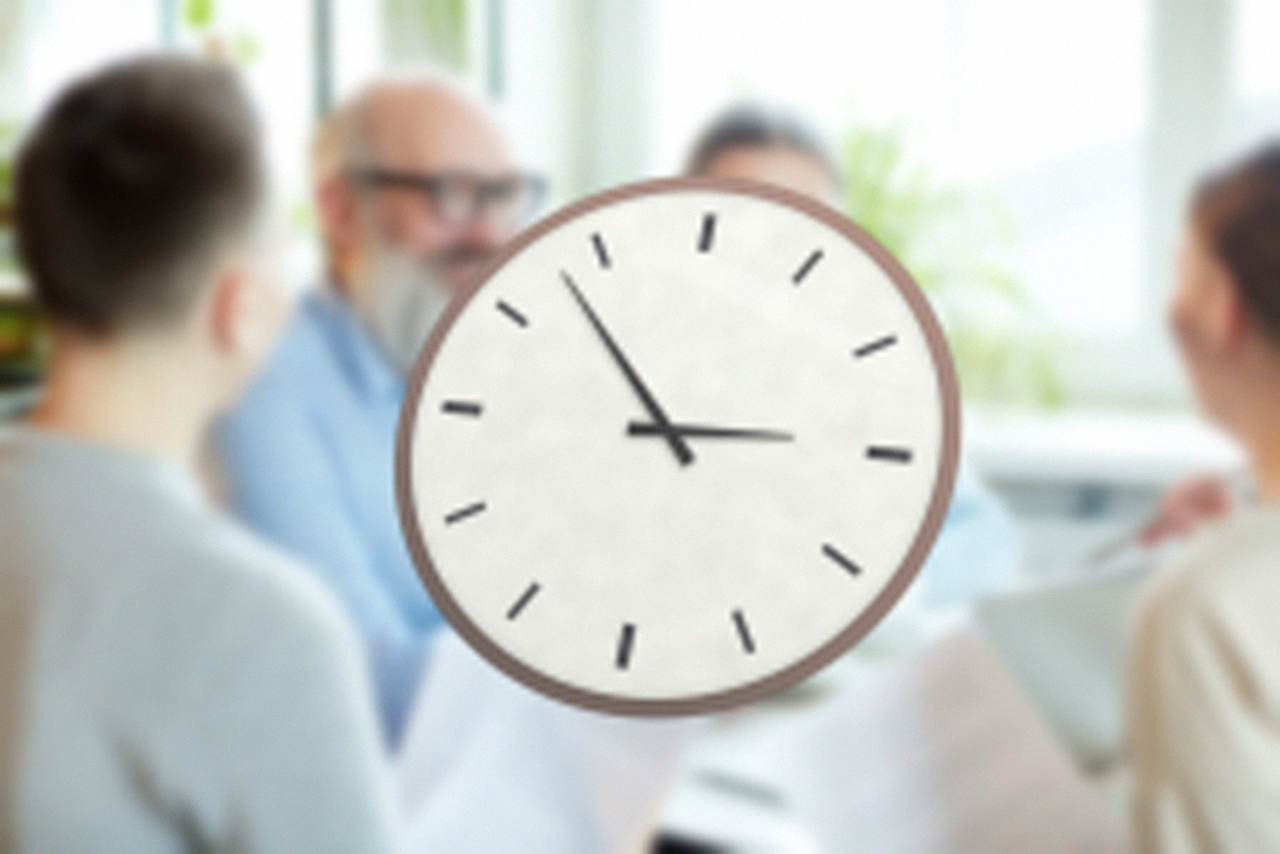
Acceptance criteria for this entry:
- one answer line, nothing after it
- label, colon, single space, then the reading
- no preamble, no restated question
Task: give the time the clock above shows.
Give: 2:53
